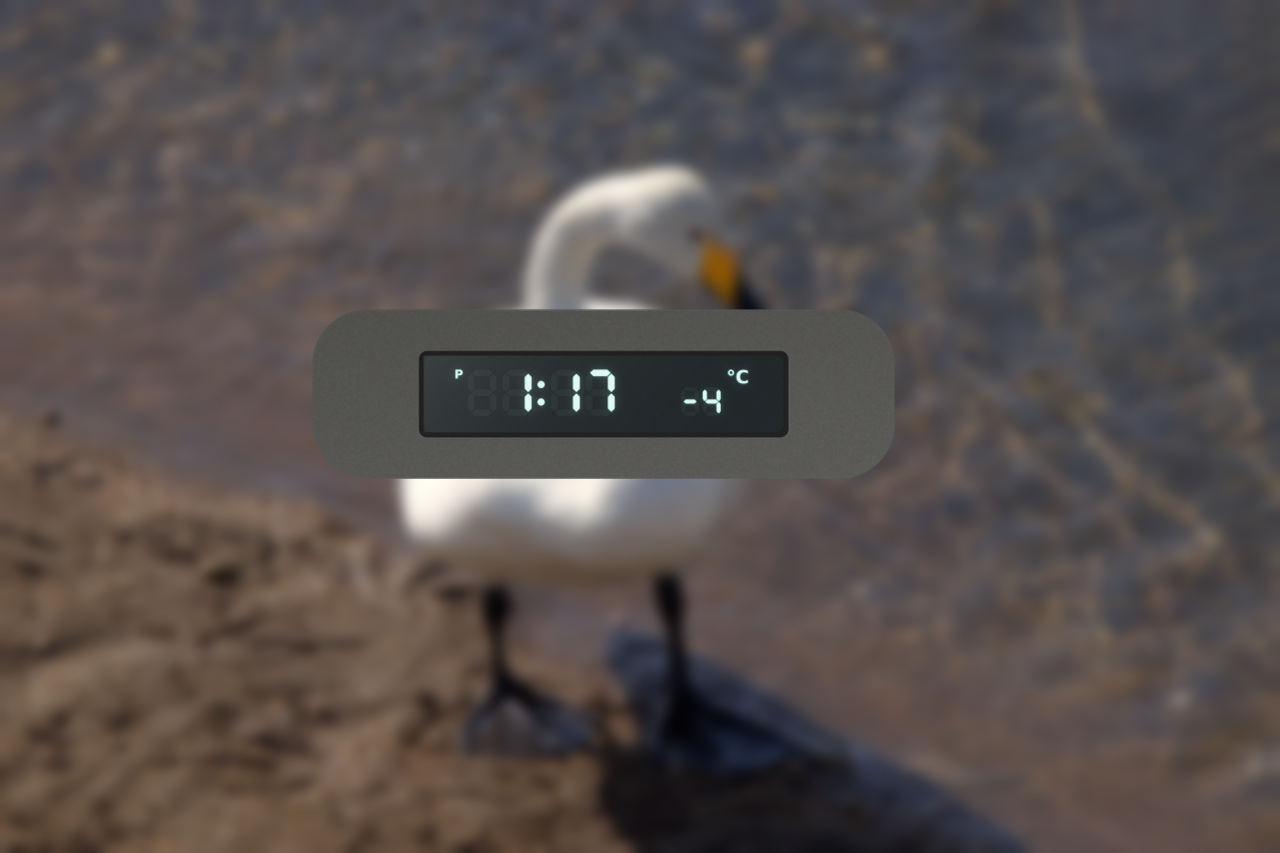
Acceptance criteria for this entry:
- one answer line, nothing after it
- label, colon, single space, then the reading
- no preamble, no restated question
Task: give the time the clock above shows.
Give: 1:17
